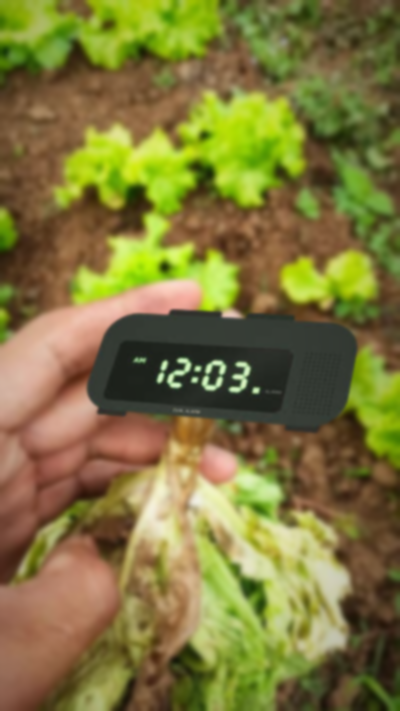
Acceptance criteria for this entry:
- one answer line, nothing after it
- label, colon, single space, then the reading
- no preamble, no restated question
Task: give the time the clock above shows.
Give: 12:03
